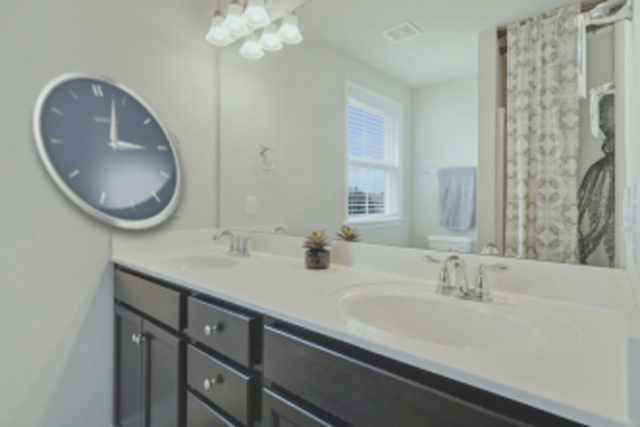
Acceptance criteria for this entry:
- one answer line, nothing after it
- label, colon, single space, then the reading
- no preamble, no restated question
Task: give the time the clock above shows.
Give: 3:03
